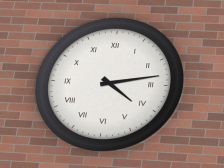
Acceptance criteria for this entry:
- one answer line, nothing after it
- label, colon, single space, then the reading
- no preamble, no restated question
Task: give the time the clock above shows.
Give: 4:13
